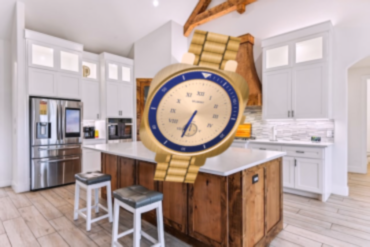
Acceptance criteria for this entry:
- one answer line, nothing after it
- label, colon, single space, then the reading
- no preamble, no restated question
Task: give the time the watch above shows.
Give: 6:32
